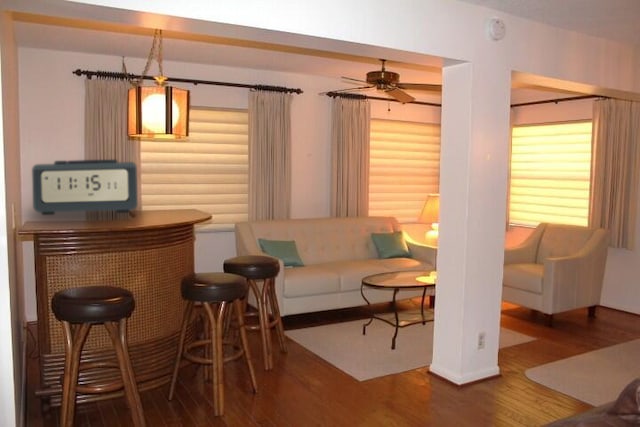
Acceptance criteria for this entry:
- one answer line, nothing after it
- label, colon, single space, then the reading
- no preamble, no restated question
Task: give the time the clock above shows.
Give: 11:15
